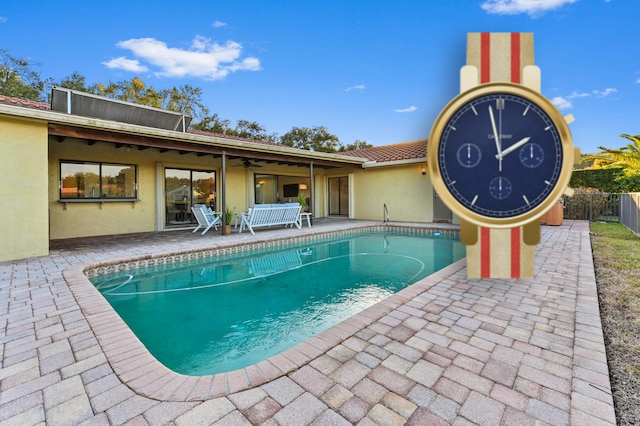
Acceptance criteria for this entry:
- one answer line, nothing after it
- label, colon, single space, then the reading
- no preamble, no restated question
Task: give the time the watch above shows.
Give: 1:58
